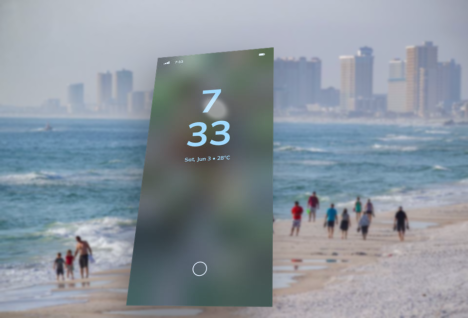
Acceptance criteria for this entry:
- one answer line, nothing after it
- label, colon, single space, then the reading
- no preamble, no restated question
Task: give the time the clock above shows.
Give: 7:33
